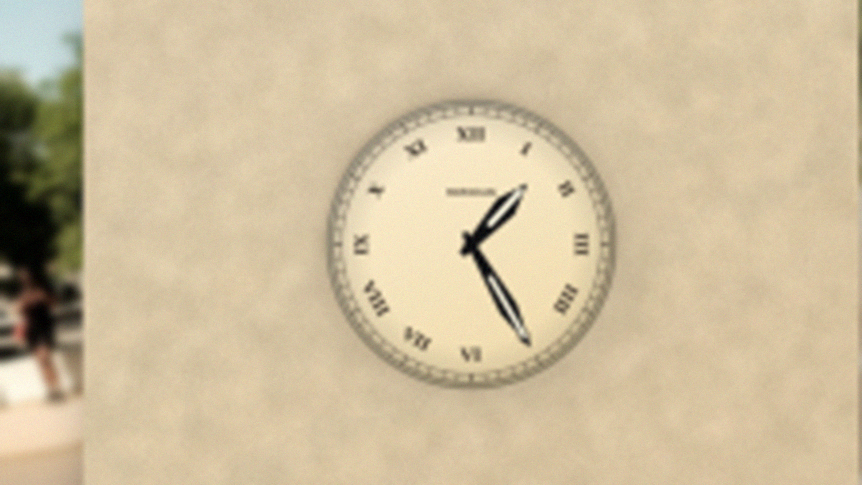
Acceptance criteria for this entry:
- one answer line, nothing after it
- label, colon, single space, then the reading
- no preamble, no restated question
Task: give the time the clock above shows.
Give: 1:25
